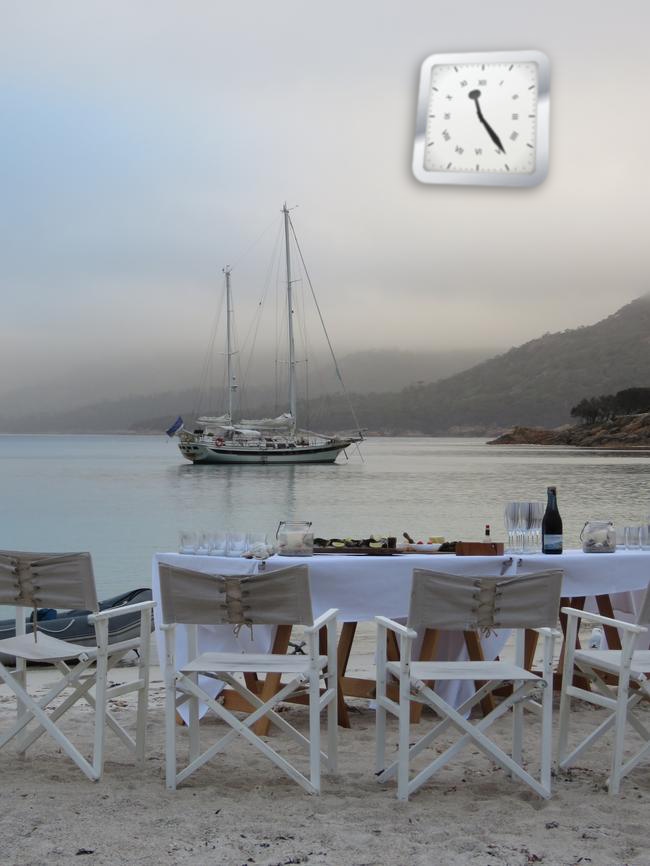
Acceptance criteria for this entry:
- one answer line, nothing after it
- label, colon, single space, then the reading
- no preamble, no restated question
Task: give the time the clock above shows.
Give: 11:24
